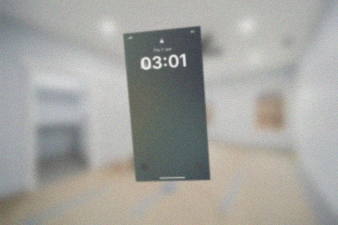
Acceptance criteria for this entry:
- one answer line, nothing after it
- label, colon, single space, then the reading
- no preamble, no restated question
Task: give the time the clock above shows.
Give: 3:01
